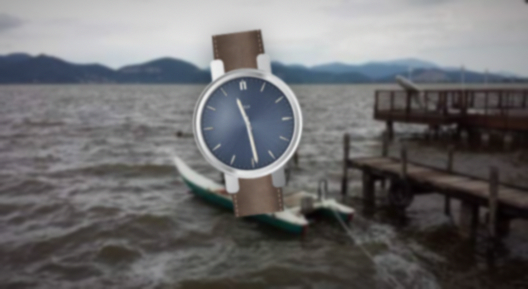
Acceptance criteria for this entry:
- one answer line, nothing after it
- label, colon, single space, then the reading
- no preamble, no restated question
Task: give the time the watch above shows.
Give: 11:29
